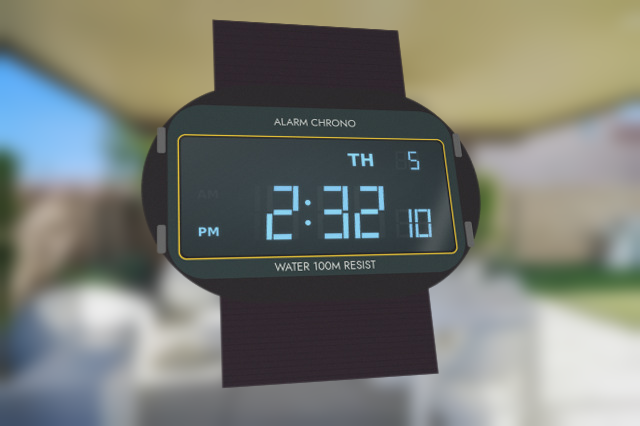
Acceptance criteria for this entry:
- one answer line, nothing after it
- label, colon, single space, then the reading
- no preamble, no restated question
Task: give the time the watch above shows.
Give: 2:32:10
